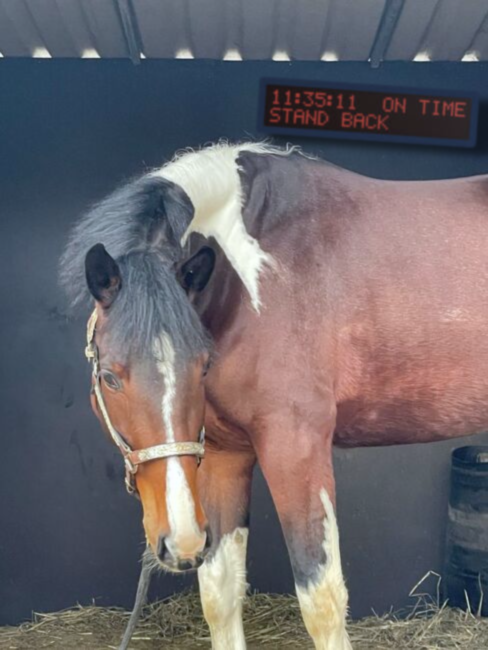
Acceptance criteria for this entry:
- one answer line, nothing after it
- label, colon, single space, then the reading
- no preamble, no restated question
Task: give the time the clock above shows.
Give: 11:35:11
